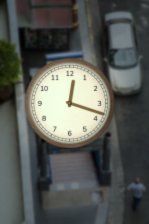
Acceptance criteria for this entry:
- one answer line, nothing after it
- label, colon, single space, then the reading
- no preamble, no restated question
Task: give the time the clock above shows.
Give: 12:18
